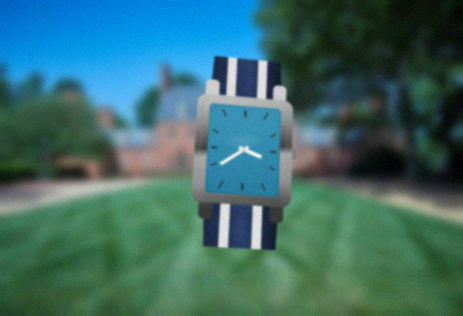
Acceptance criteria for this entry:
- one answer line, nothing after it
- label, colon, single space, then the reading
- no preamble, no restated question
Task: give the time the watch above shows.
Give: 3:39
